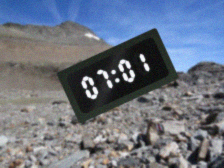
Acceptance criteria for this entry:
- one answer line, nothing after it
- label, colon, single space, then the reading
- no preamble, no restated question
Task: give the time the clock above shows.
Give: 7:01
